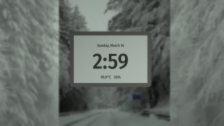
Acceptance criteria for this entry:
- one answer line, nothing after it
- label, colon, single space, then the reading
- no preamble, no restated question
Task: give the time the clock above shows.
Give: 2:59
